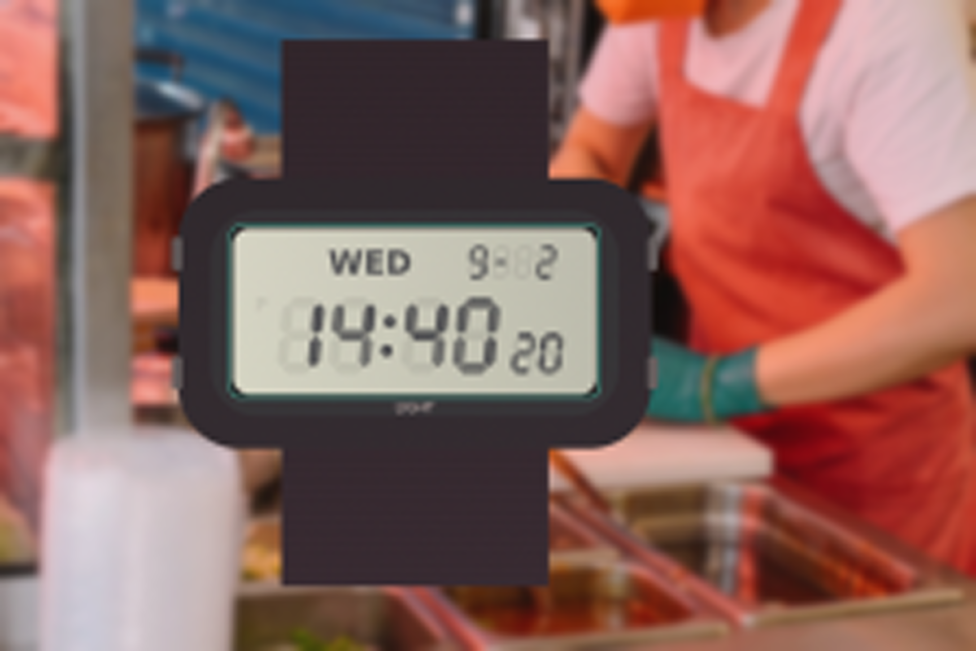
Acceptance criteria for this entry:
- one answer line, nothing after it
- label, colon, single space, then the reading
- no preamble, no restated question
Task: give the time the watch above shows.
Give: 14:40:20
